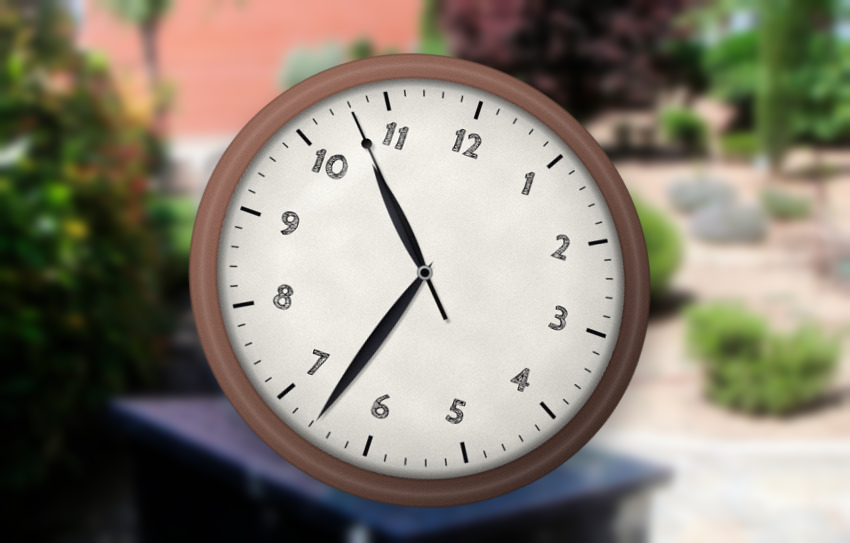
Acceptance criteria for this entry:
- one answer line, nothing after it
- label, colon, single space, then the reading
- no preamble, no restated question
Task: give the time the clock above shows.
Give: 10:32:53
